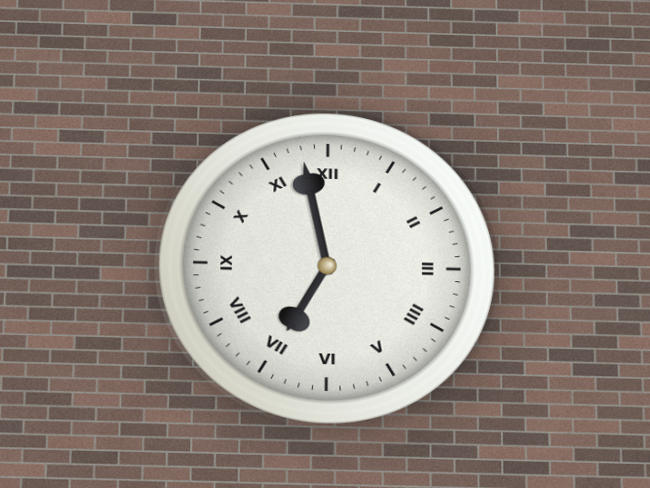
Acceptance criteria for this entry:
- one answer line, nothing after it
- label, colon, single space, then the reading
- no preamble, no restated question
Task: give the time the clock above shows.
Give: 6:58
